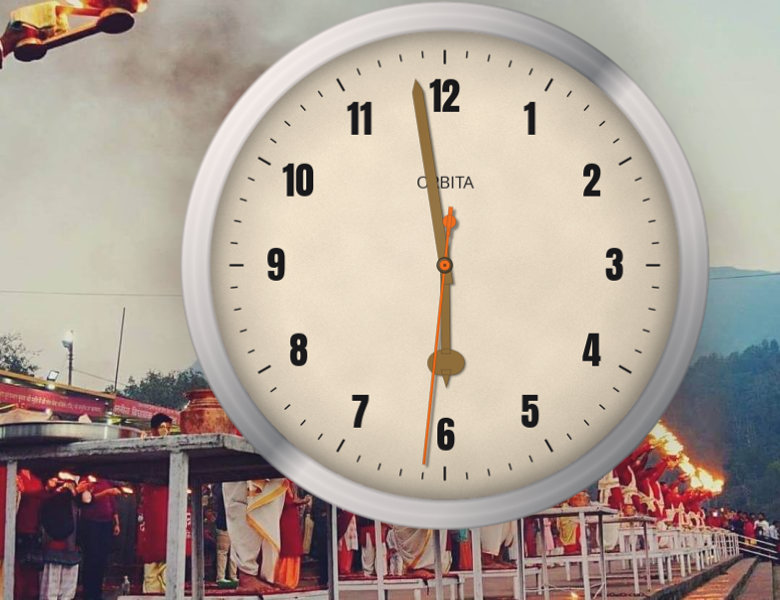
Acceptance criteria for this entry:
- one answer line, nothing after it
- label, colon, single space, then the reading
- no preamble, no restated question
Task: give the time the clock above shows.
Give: 5:58:31
